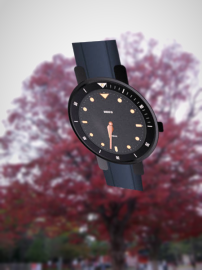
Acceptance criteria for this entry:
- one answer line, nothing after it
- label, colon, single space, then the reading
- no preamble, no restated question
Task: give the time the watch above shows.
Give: 6:32
